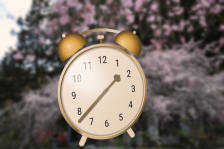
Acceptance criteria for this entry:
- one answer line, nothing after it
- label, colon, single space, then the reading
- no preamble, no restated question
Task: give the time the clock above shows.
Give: 1:38
